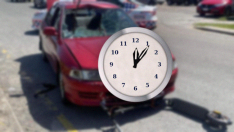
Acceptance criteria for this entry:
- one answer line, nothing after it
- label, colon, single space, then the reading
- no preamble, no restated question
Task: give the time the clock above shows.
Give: 12:06
